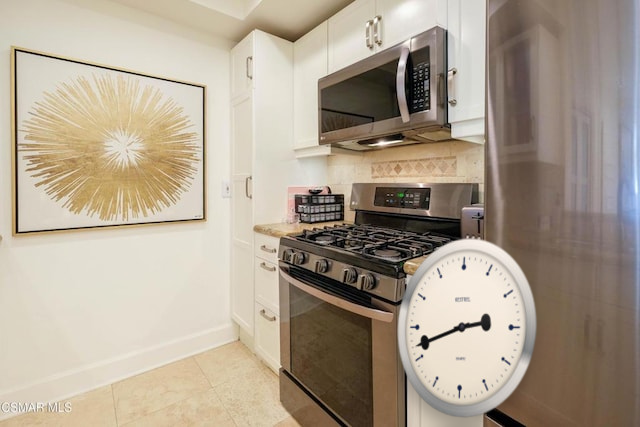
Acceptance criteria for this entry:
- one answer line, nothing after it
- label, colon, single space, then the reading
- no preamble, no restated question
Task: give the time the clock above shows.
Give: 2:42
